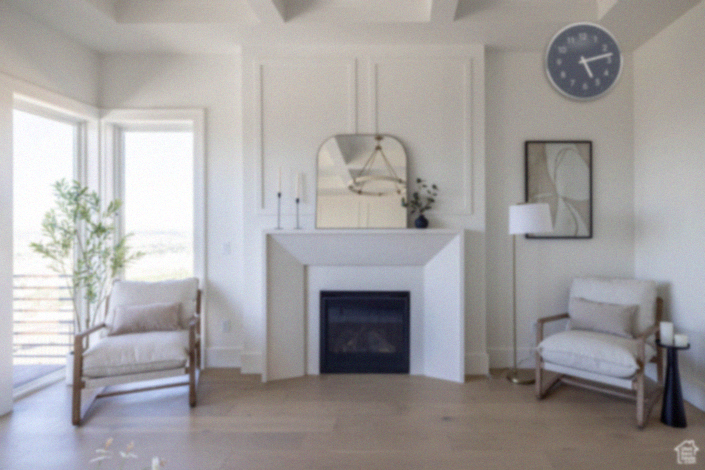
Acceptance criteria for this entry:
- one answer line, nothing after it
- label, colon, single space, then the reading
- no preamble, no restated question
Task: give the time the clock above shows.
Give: 5:13
